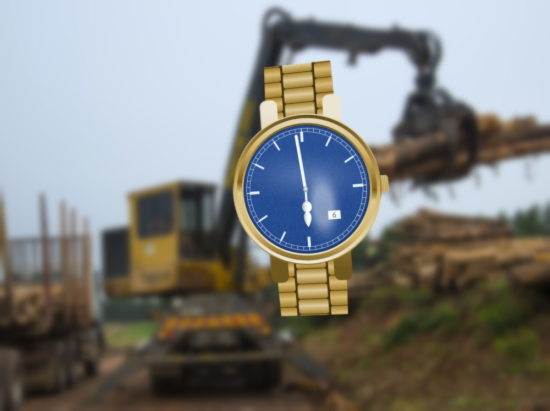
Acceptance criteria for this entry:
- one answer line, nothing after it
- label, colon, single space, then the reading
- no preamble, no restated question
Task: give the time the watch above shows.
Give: 5:59
